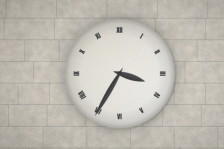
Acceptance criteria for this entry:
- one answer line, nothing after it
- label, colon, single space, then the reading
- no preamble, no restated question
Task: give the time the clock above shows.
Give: 3:35
